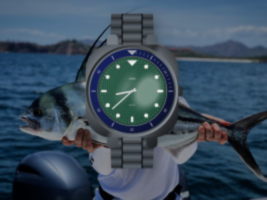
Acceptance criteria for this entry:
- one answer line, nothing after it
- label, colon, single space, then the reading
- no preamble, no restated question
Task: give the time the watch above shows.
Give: 8:38
